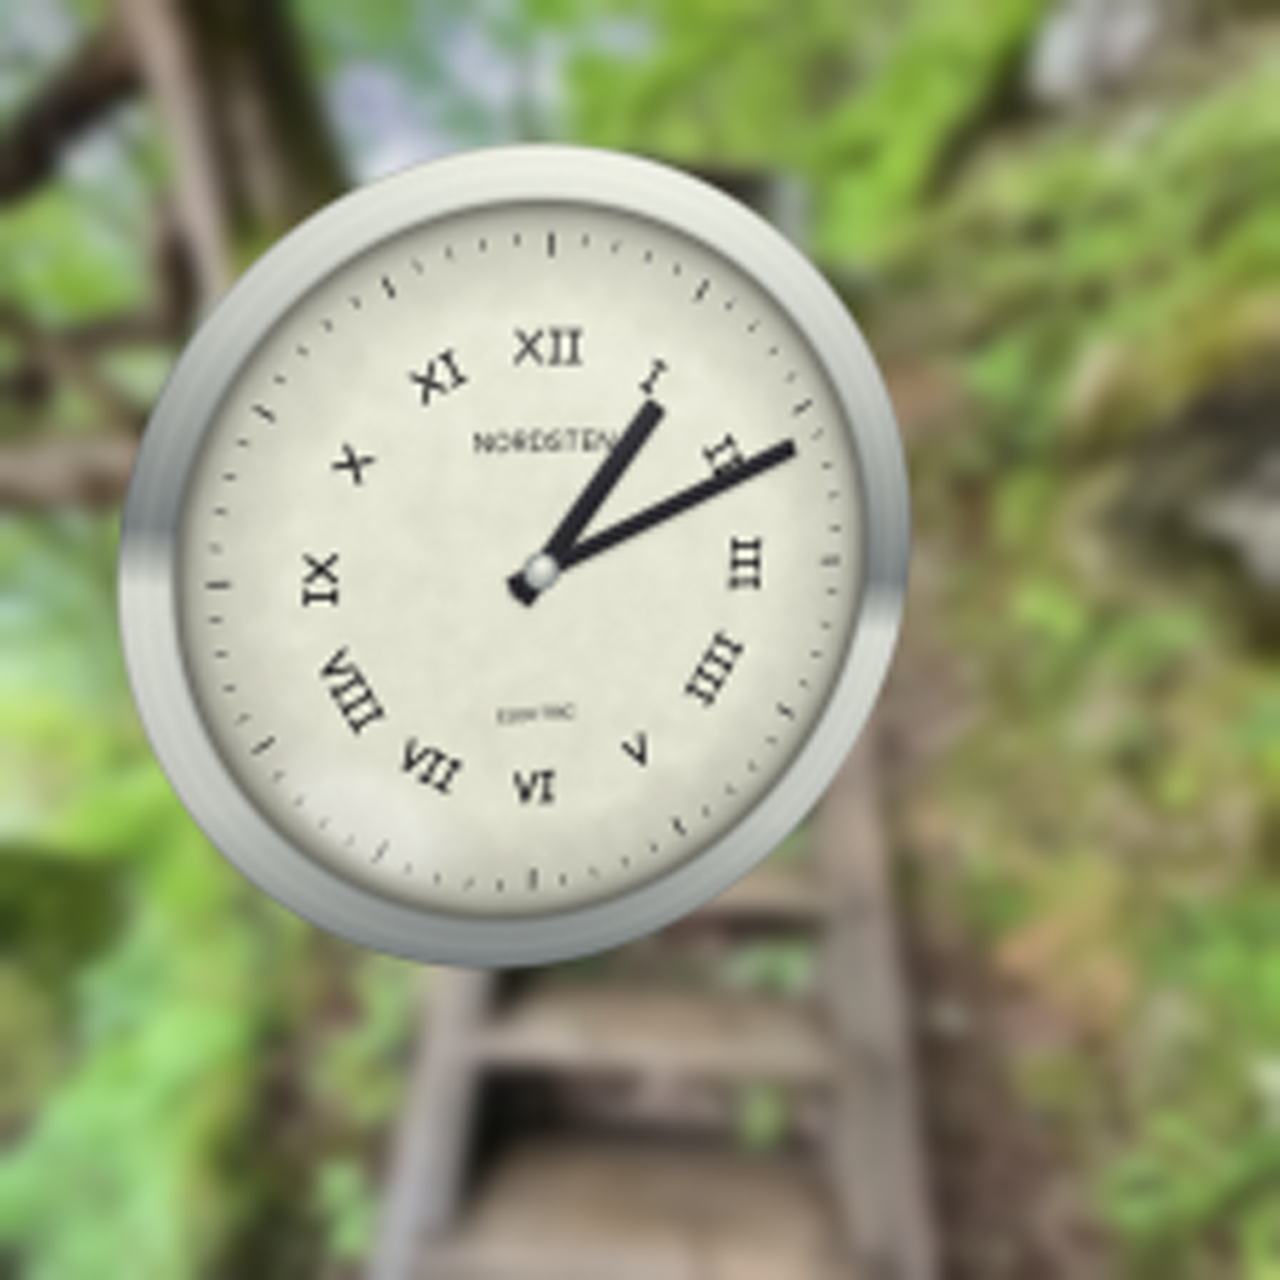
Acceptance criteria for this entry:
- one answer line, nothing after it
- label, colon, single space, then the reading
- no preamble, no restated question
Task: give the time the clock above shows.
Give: 1:11
